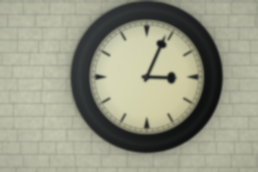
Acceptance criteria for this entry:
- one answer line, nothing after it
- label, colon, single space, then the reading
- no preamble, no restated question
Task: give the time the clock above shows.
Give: 3:04
